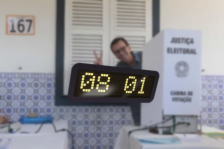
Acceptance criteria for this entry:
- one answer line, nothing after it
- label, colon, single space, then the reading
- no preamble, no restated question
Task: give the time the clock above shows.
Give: 8:01
